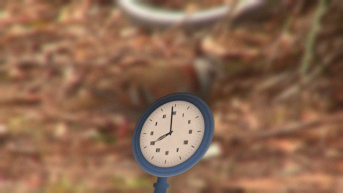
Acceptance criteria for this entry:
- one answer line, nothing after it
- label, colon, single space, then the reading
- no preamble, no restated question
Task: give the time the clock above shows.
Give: 7:59
